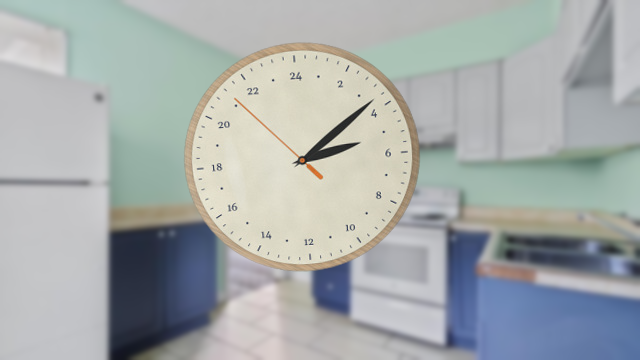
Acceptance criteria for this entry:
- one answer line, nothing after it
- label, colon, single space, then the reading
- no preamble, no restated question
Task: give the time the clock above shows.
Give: 5:08:53
